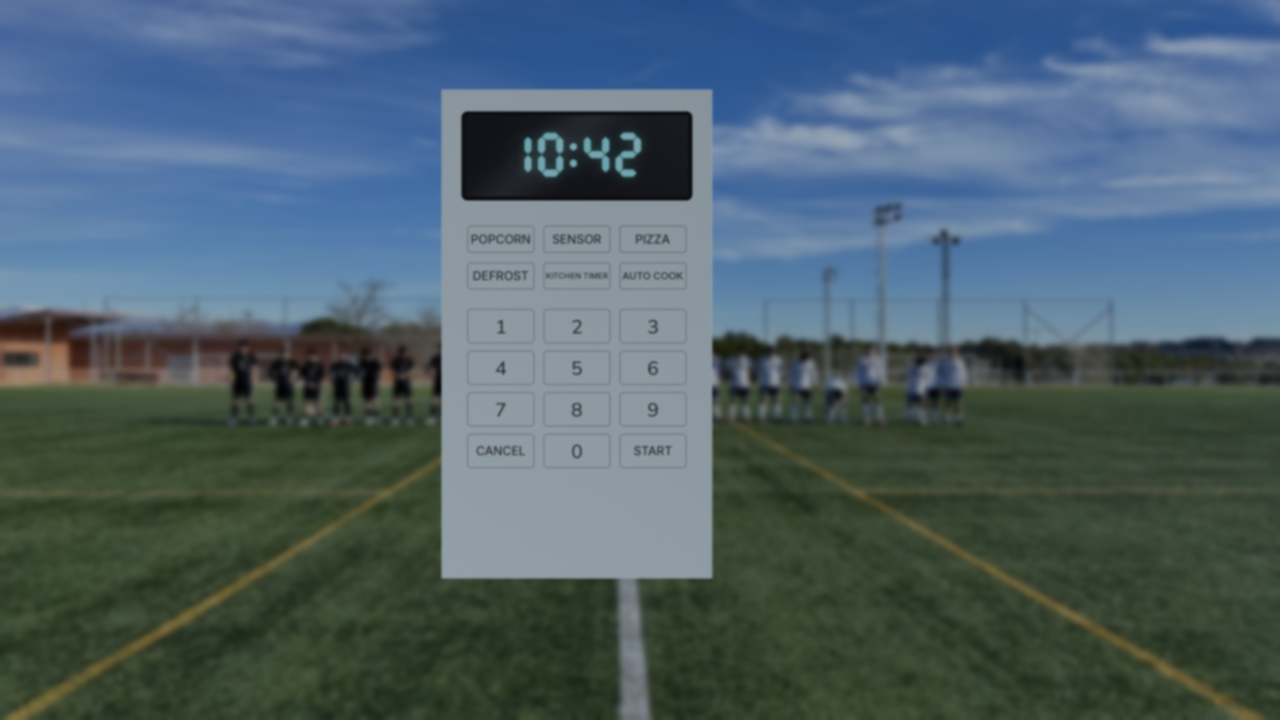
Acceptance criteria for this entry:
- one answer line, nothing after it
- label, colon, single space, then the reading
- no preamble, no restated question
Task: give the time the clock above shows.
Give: 10:42
